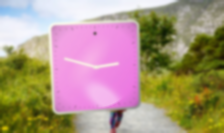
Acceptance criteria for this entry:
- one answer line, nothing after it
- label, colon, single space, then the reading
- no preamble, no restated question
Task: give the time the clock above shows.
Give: 2:48
